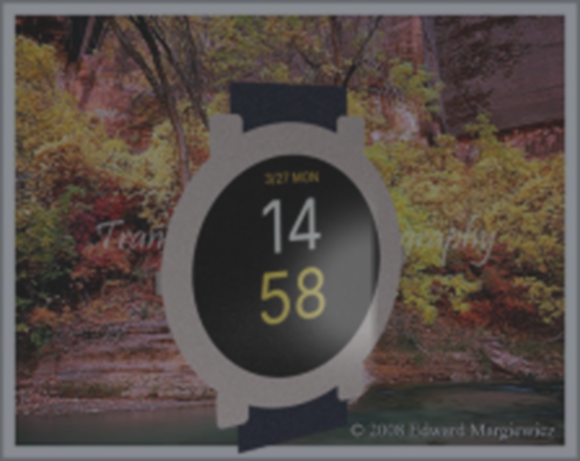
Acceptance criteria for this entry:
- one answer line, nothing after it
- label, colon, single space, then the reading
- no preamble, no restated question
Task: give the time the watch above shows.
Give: 14:58
